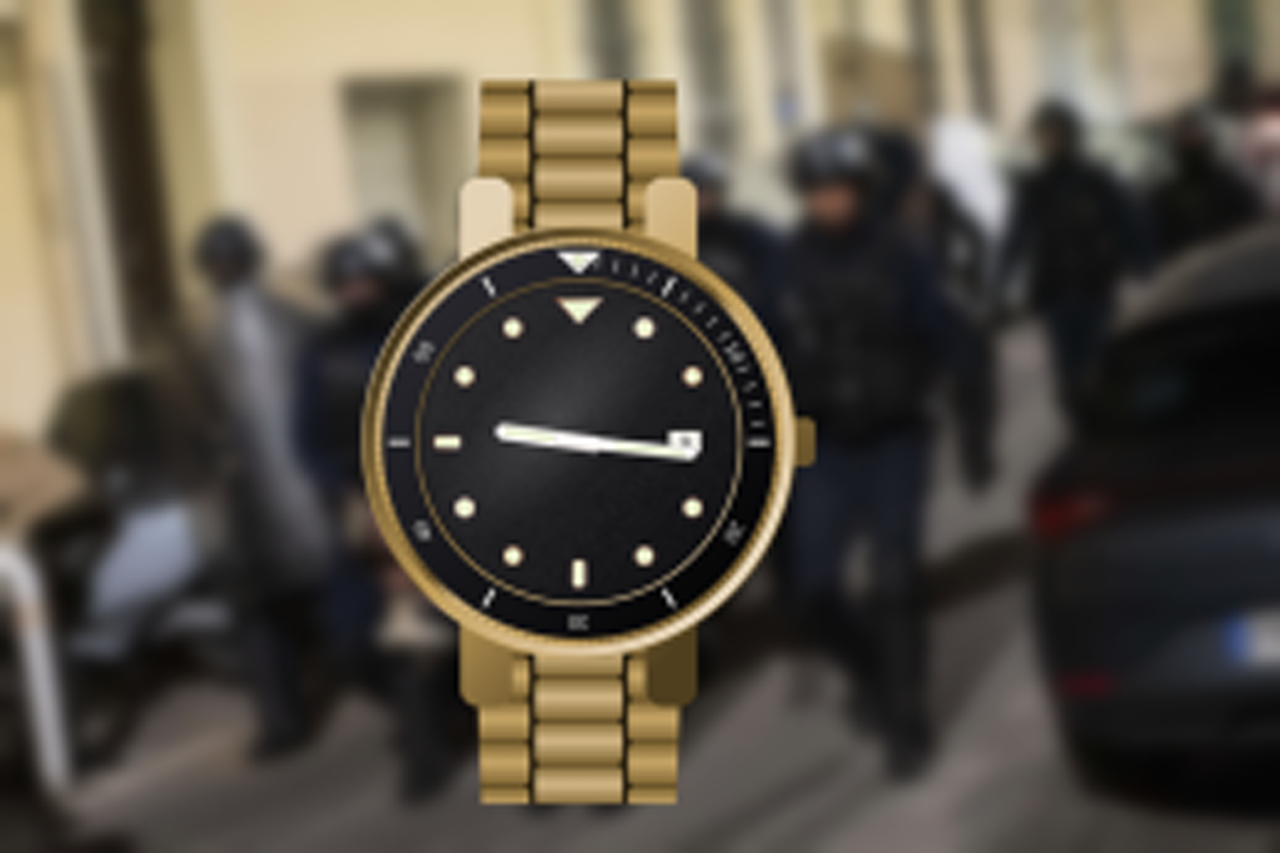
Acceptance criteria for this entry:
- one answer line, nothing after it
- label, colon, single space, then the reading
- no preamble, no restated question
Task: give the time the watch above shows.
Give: 9:16
